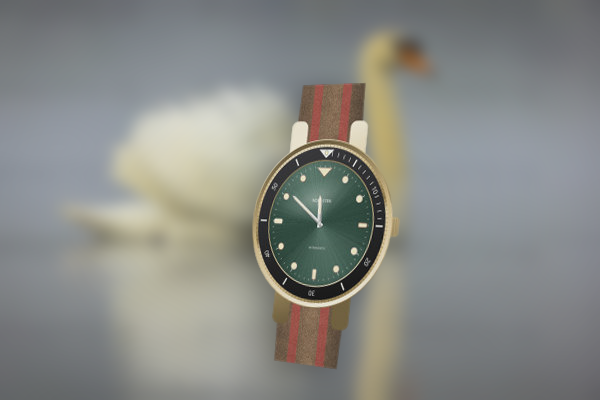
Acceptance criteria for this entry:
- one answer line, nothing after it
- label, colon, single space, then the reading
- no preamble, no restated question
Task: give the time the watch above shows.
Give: 11:51
